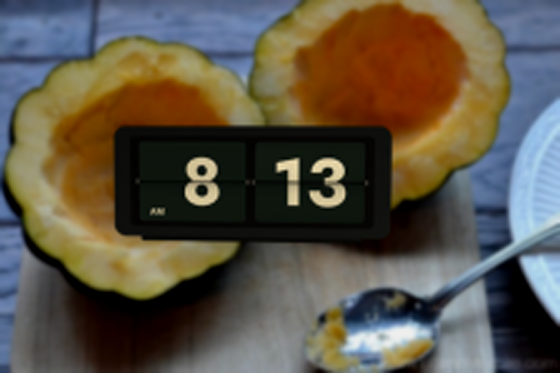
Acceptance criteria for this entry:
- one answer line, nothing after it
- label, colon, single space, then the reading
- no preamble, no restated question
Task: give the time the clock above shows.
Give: 8:13
